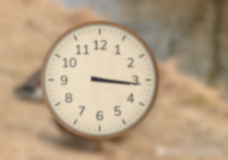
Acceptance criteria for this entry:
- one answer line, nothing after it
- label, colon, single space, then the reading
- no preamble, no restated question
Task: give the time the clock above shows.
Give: 3:16
